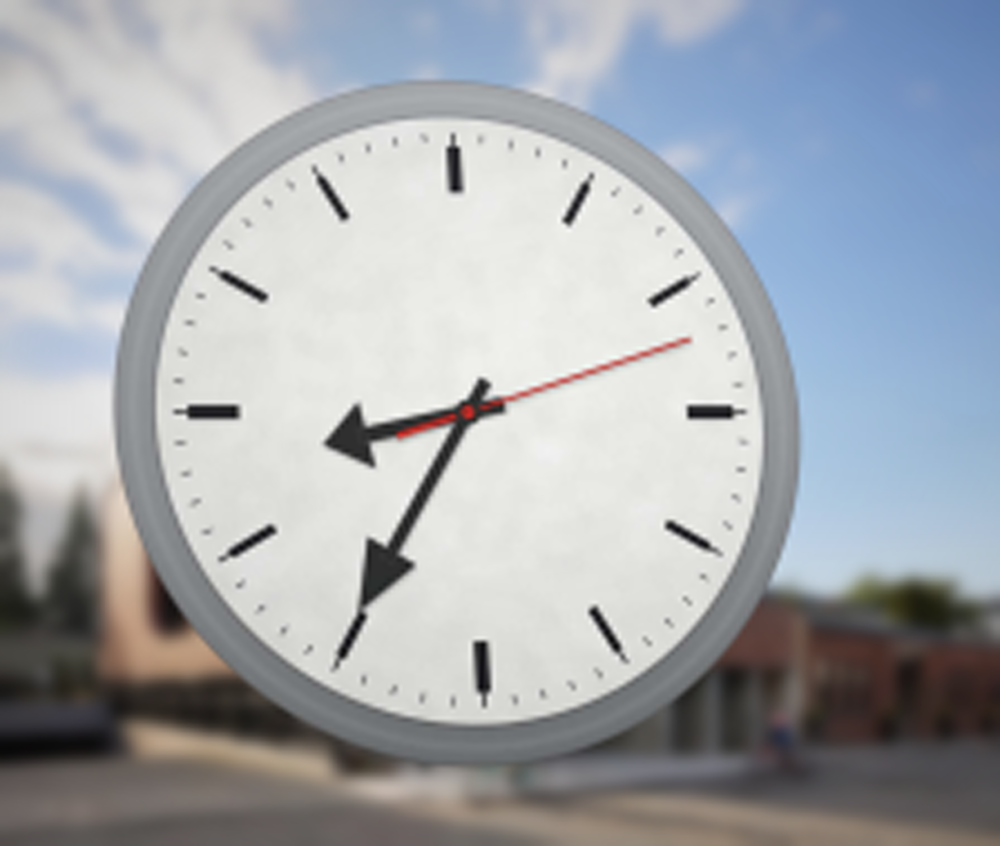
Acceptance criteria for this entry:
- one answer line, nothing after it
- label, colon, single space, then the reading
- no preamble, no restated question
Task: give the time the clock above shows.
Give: 8:35:12
